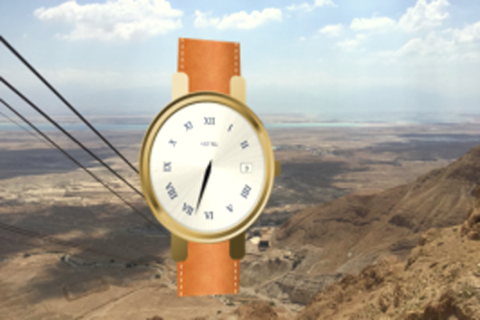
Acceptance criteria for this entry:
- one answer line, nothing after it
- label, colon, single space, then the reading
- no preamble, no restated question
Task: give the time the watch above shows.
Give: 6:33
